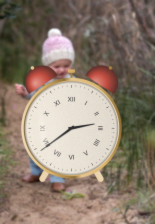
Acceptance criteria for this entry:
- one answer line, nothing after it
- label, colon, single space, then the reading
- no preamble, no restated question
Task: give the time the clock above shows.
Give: 2:39
